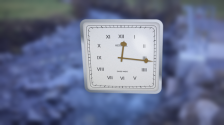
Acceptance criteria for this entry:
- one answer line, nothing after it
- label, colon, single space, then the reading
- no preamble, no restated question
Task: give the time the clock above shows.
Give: 12:16
